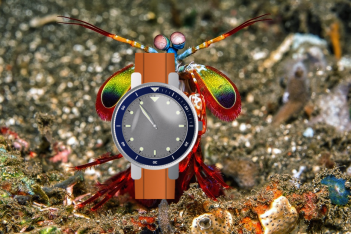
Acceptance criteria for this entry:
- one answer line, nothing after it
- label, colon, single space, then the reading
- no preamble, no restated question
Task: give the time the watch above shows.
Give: 10:54
